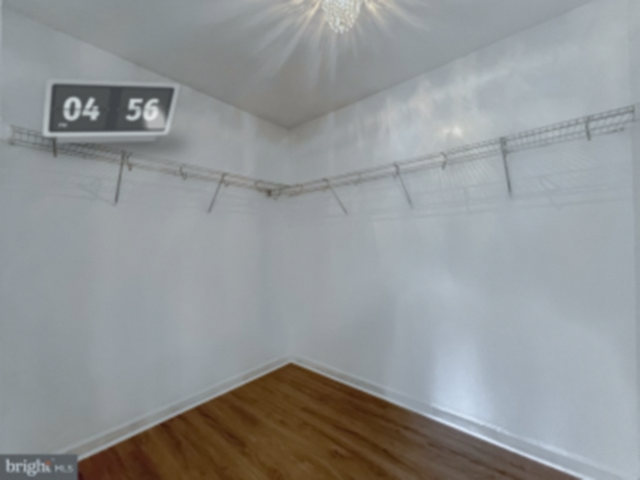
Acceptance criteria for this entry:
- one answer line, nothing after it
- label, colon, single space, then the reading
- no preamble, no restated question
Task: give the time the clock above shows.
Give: 4:56
